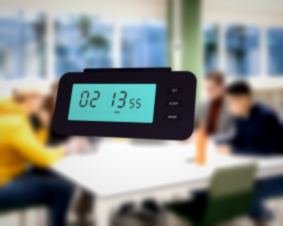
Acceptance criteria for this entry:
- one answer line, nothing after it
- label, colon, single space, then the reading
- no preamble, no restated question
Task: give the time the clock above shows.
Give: 2:13:55
